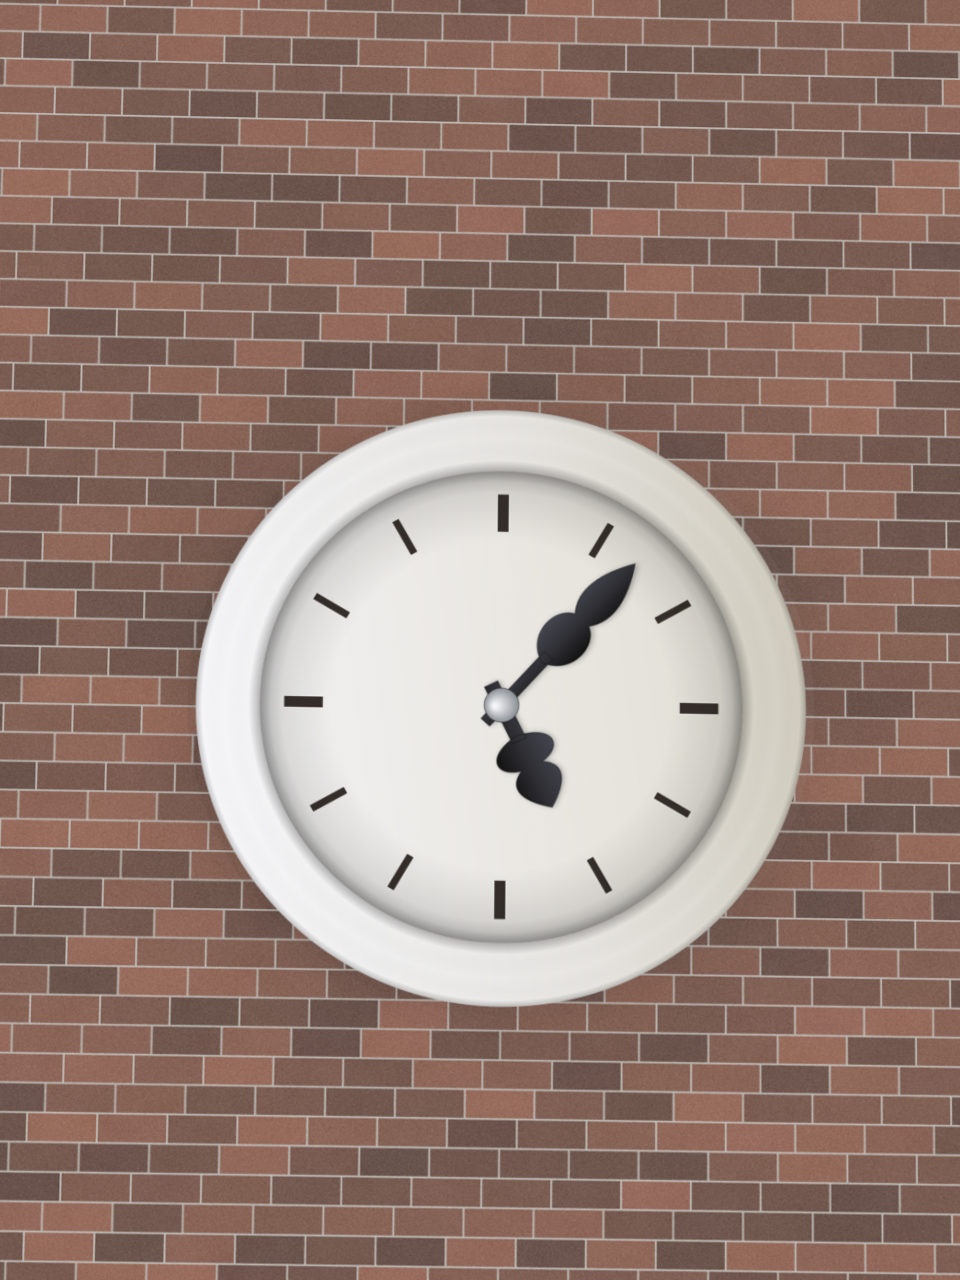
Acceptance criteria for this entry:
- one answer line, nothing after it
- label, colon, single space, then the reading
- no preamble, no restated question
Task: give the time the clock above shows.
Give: 5:07
